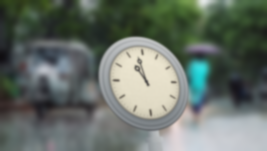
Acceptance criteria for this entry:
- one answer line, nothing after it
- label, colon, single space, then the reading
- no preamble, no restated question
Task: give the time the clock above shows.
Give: 10:58
